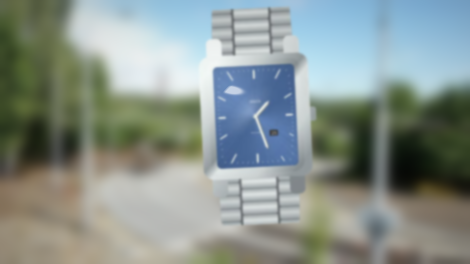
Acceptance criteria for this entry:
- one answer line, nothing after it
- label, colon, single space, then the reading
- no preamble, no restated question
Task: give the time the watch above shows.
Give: 1:27
